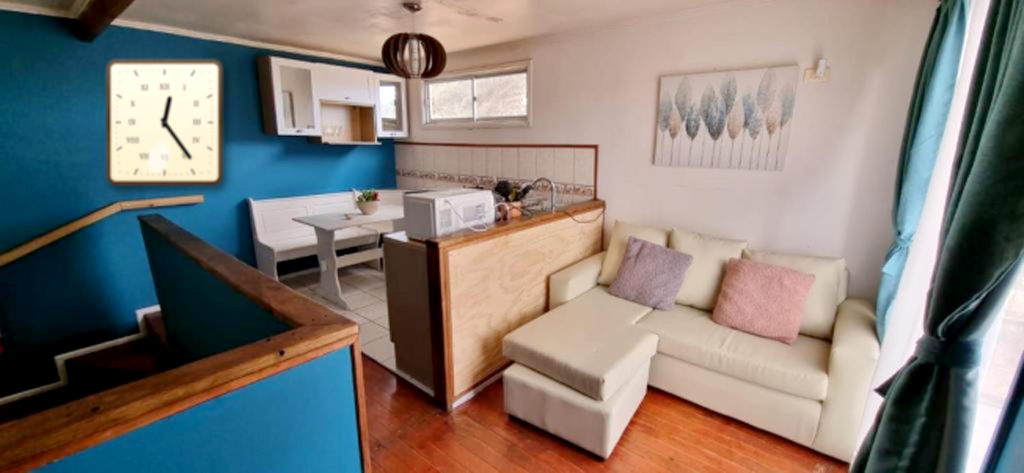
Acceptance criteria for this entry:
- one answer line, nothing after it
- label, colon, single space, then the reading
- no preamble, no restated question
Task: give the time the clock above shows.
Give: 12:24
